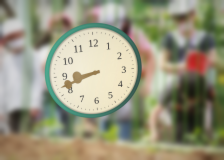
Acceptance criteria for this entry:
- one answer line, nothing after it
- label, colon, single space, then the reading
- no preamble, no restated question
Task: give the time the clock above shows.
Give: 8:42
